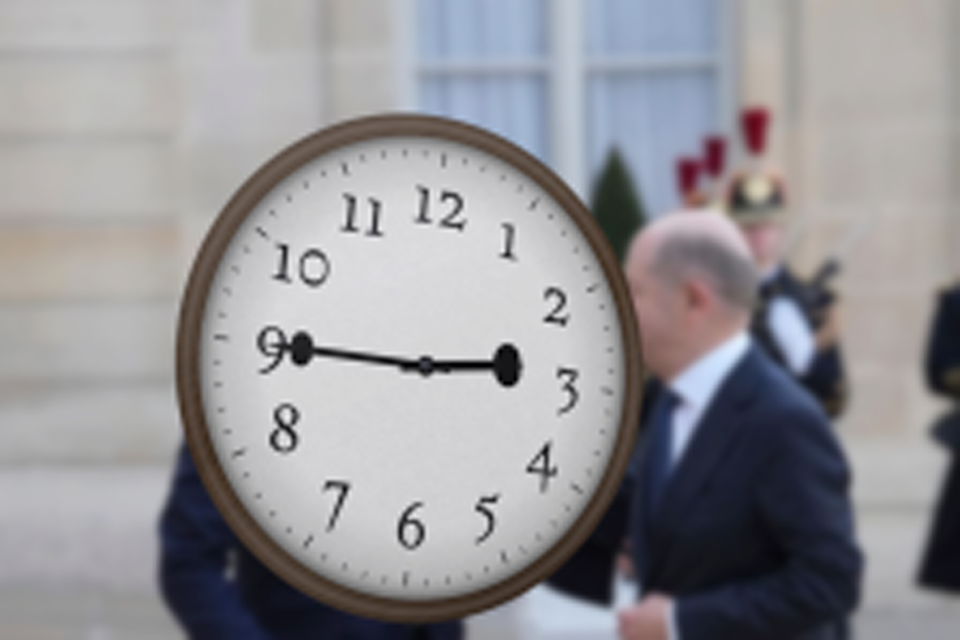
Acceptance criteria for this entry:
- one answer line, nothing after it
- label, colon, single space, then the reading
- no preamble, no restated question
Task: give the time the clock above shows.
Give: 2:45
